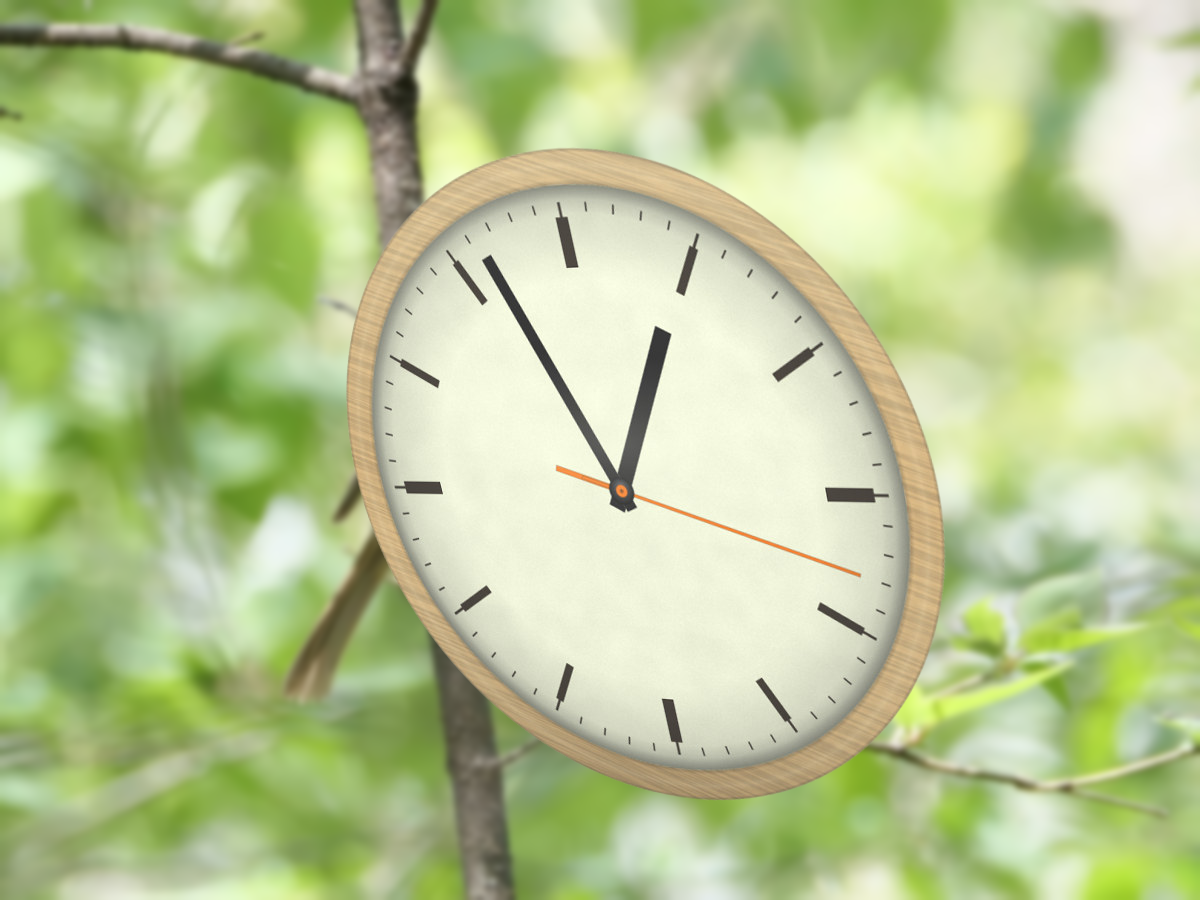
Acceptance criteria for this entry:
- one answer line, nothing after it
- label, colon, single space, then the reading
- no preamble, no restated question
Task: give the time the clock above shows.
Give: 12:56:18
